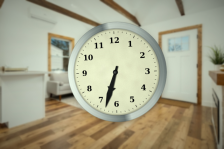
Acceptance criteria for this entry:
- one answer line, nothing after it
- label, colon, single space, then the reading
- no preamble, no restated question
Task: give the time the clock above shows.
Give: 6:33
